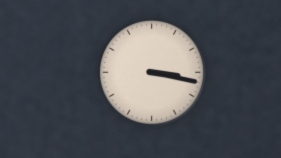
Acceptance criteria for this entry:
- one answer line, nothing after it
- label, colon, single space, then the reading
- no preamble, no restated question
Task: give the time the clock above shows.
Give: 3:17
